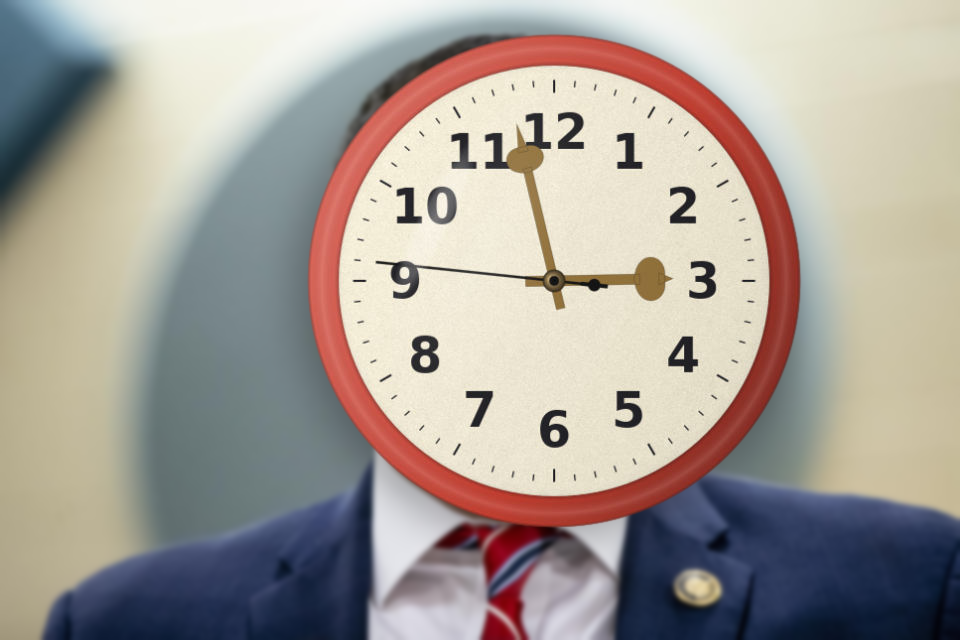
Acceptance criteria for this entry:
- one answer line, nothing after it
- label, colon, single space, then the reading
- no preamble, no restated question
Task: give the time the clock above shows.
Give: 2:57:46
